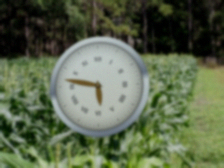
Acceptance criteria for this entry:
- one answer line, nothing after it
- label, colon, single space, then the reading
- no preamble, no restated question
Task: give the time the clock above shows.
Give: 5:47
